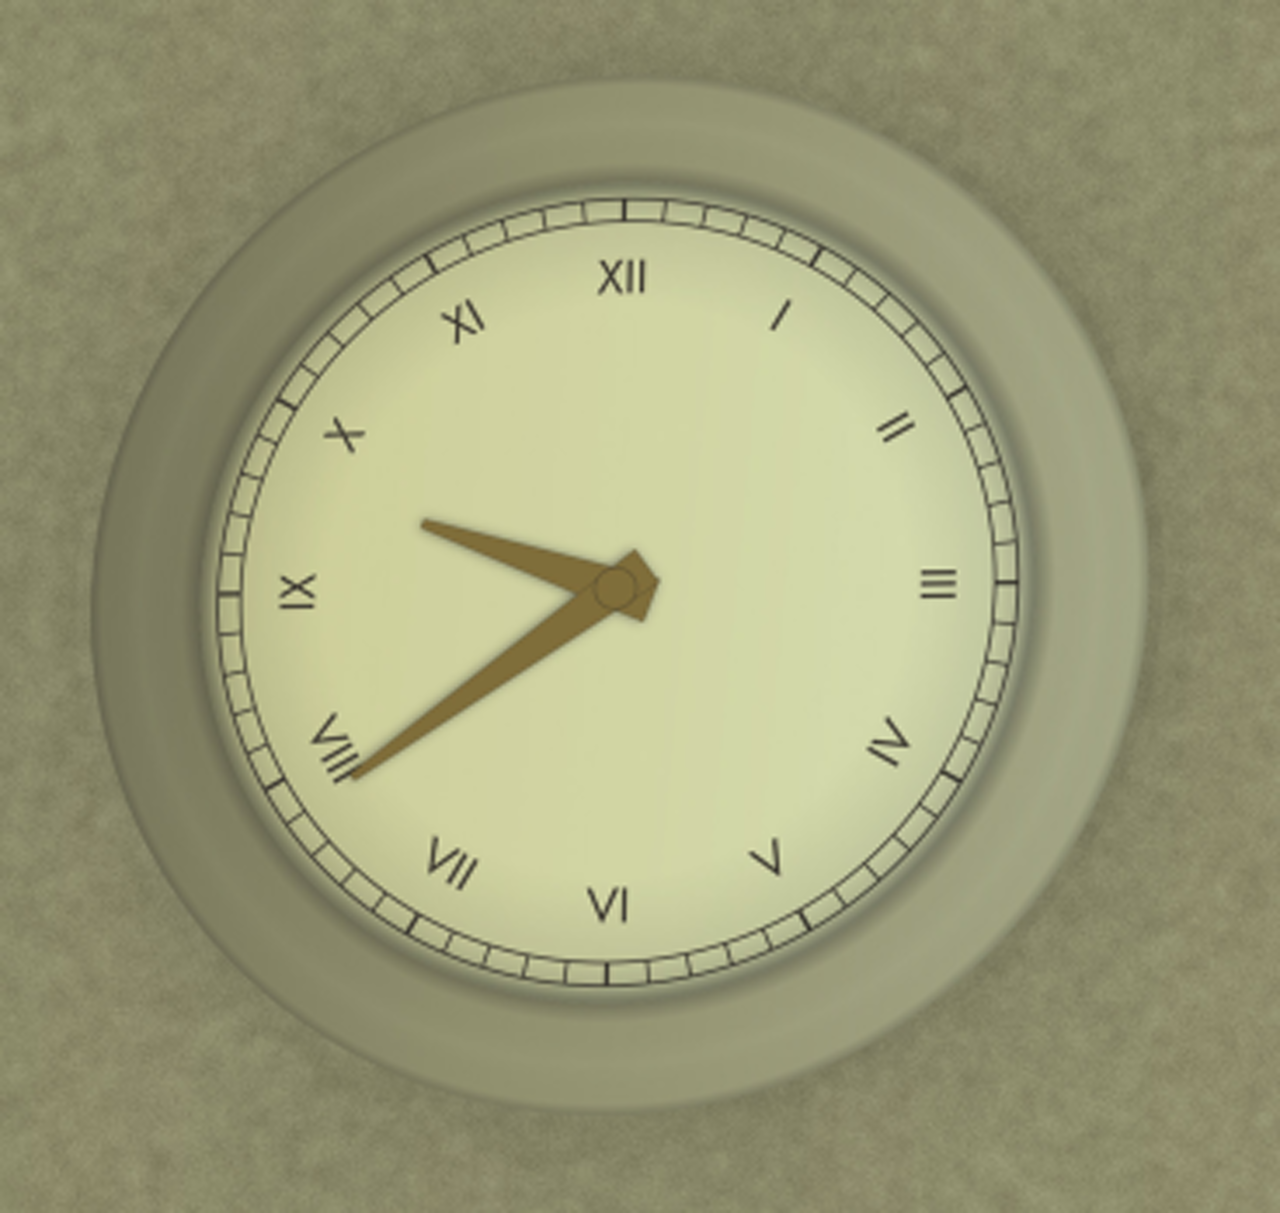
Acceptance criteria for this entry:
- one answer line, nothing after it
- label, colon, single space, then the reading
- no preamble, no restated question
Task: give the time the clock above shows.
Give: 9:39
